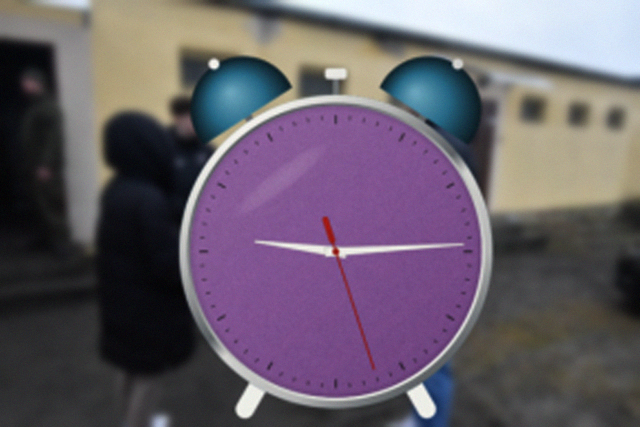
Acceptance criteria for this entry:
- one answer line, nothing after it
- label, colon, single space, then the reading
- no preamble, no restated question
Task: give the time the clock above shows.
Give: 9:14:27
